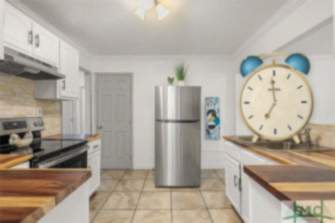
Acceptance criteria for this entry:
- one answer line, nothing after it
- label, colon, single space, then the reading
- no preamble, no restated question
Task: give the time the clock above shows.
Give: 6:59
